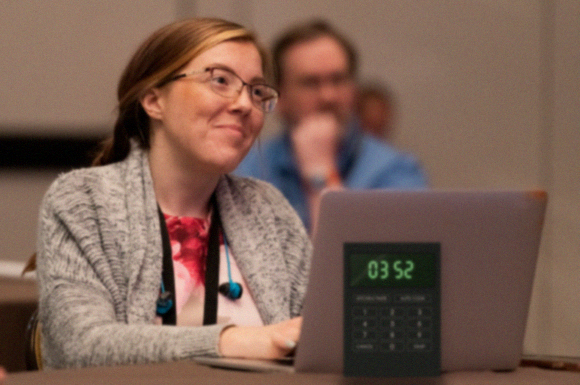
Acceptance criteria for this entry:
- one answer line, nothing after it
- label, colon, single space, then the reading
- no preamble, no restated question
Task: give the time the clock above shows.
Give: 3:52
